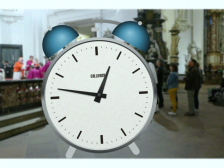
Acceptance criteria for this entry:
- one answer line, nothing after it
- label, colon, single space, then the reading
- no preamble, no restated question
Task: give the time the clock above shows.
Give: 12:47
